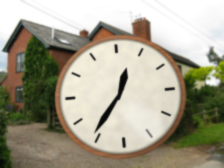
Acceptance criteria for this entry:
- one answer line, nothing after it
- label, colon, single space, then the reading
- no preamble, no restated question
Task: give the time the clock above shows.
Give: 12:36
